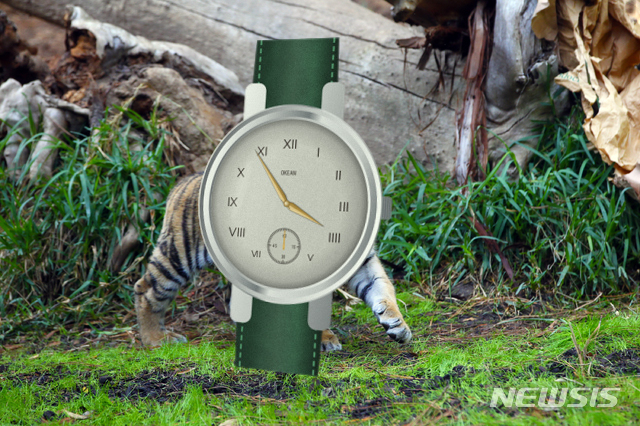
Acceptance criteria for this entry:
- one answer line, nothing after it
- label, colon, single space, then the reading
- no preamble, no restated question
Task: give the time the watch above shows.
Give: 3:54
